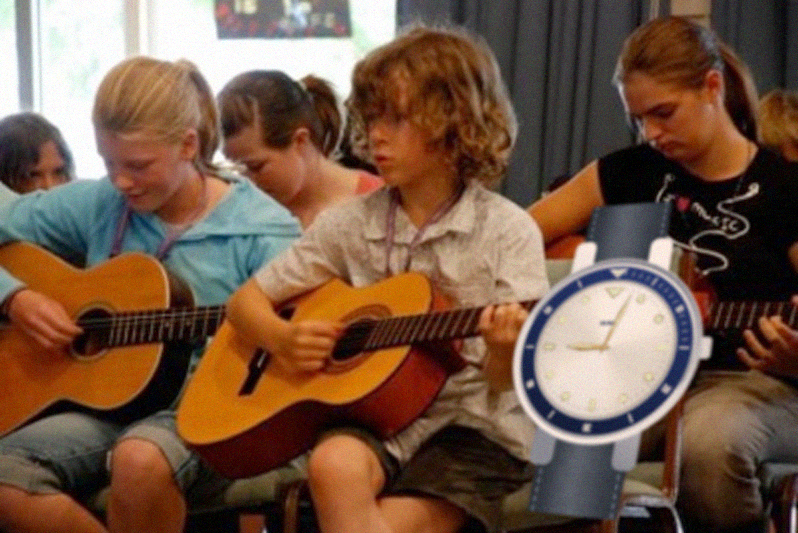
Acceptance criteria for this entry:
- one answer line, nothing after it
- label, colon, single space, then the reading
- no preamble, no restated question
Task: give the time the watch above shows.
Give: 9:03
